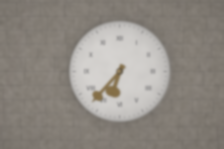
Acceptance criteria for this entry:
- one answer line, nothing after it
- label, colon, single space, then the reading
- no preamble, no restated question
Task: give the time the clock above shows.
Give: 6:37
